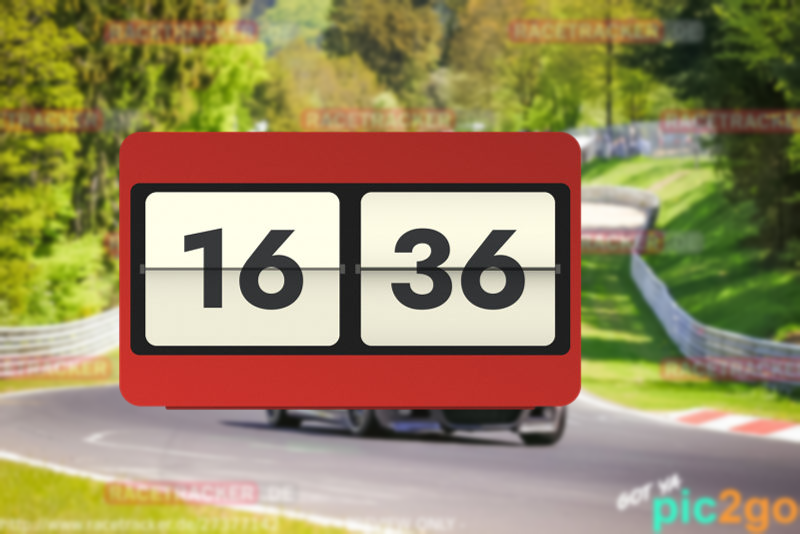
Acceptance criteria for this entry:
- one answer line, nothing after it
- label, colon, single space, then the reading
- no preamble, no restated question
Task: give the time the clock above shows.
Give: 16:36
